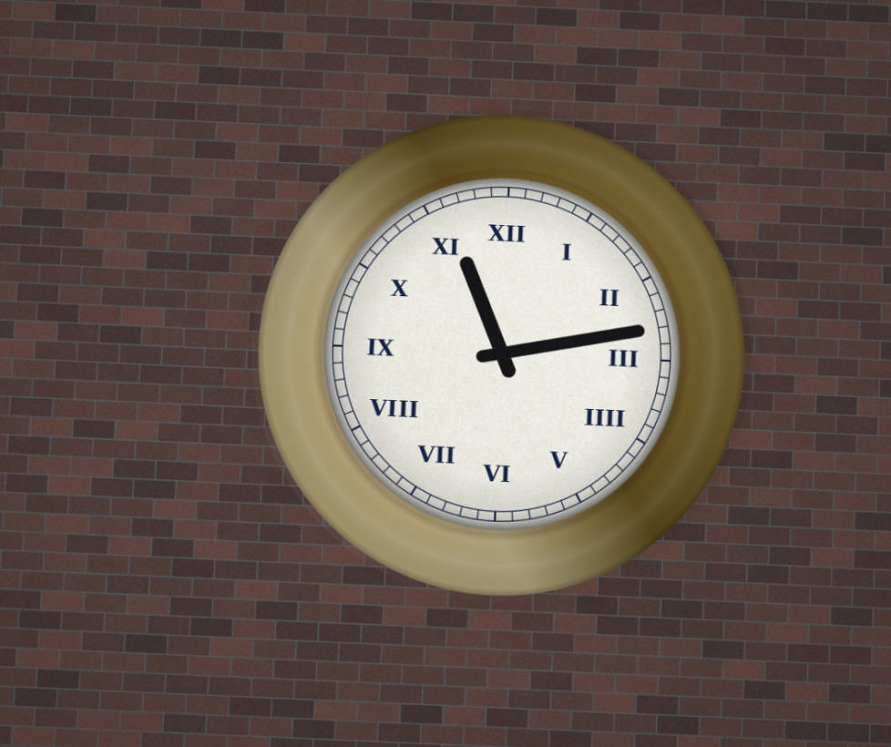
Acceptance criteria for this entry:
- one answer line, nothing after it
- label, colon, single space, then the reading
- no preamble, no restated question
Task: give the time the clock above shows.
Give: 11:13
